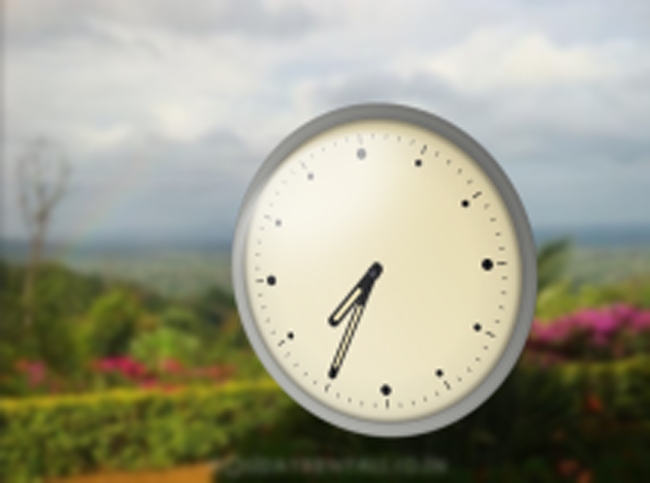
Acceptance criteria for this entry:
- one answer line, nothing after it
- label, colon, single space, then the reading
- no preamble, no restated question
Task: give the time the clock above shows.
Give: 7:35
